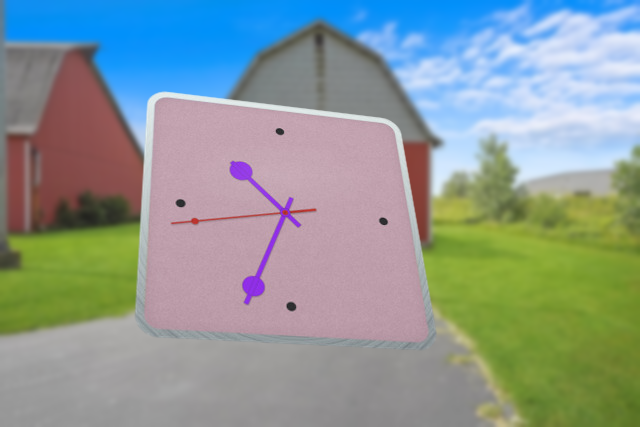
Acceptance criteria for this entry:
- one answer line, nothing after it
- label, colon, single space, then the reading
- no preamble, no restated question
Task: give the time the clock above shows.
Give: 10:33:43
